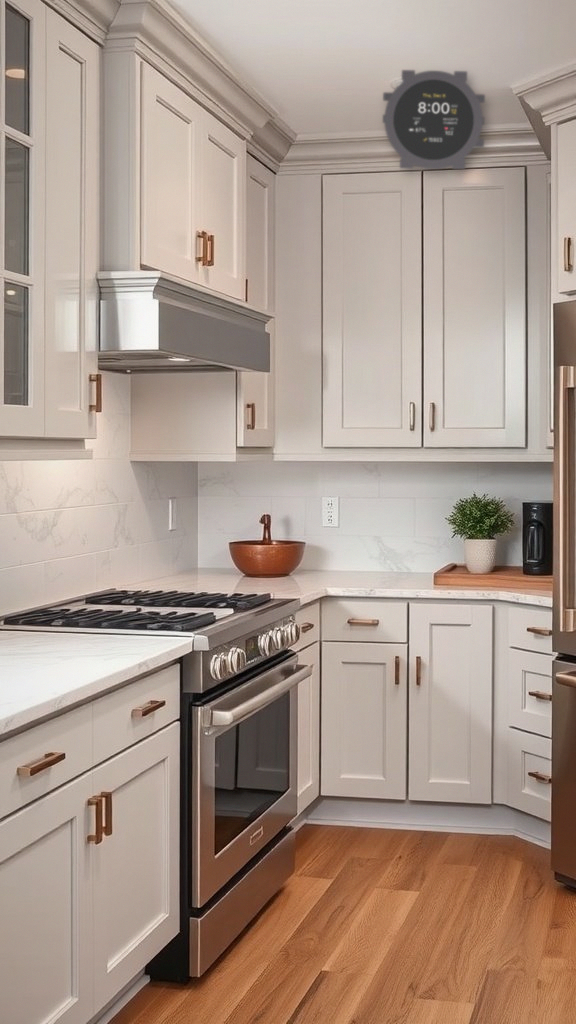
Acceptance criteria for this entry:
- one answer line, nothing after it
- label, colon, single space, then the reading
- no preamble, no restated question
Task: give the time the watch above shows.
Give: 8:00
